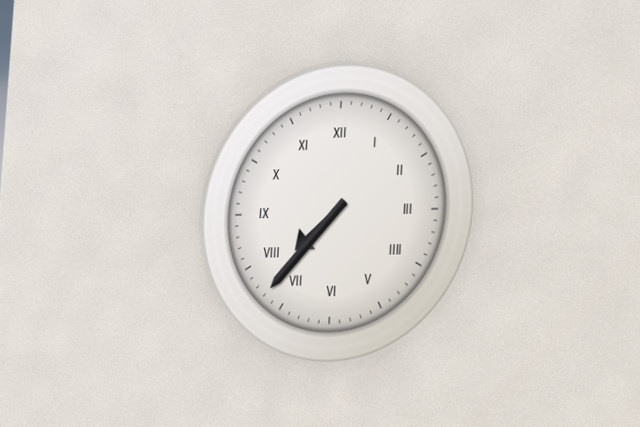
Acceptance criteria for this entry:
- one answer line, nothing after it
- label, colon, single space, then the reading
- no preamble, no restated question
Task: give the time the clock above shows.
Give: 7:37
